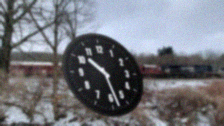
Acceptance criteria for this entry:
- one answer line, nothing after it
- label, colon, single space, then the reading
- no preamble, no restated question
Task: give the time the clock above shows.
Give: 10:28
